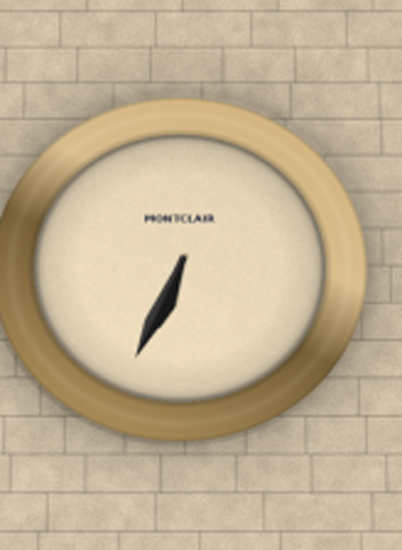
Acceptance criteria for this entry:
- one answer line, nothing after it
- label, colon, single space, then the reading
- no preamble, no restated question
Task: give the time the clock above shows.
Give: 6:34
